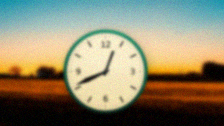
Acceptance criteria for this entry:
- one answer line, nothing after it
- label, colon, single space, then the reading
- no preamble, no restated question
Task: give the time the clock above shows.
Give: 12:41
